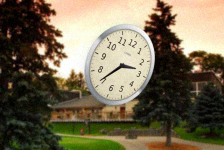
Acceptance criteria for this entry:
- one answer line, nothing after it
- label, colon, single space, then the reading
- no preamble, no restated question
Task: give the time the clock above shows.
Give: 2:36
